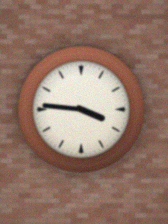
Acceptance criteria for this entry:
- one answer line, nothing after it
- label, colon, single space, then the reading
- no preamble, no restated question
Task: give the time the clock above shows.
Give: 3:46
